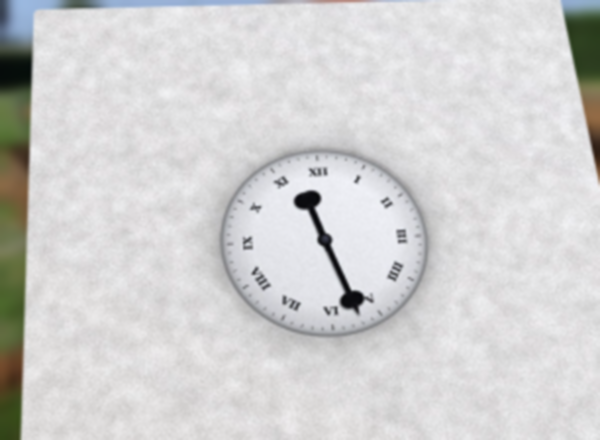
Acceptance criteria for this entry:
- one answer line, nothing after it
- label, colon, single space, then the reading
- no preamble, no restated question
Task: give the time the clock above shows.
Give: 11:27
